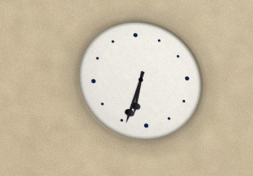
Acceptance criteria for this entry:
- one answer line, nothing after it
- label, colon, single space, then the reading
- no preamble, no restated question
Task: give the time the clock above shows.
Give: 6:34
